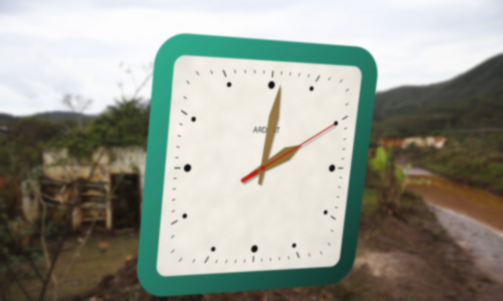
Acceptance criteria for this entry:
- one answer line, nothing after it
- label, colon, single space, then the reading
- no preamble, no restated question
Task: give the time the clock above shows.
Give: 2:01:10
